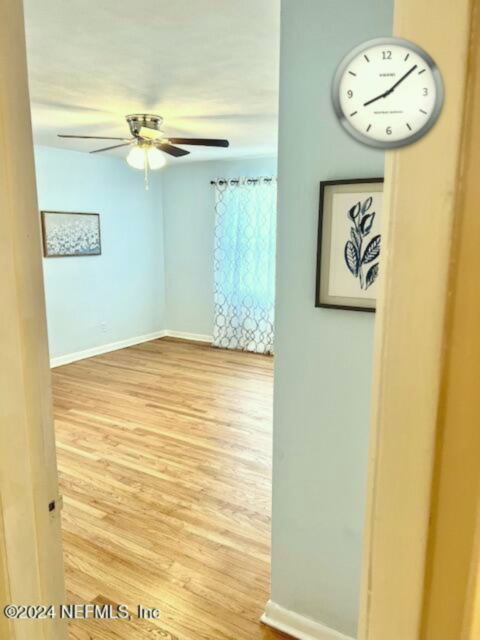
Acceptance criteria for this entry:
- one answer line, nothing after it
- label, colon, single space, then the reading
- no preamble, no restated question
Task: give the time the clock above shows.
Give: 8:08
